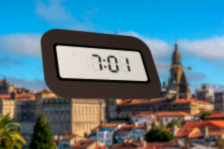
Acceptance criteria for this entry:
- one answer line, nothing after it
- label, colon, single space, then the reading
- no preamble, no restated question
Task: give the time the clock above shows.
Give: 7:01
